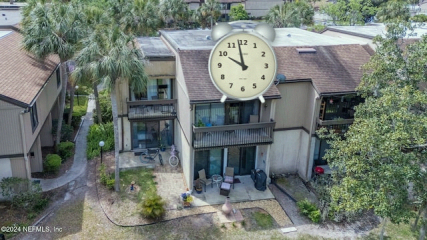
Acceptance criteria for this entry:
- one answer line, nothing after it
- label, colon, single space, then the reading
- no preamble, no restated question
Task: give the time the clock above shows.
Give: 9:58
